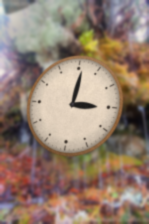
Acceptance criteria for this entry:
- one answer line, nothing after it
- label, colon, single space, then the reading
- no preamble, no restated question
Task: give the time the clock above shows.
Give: 3:01
